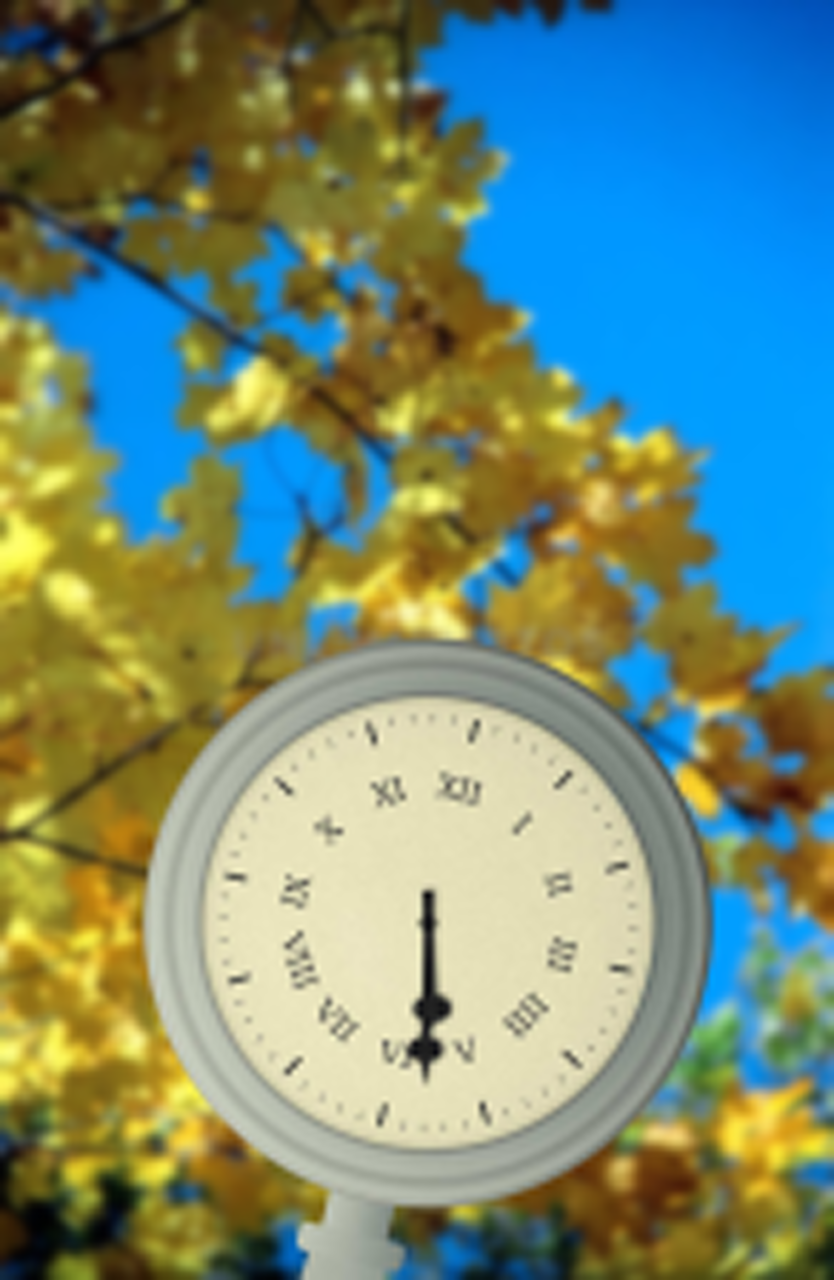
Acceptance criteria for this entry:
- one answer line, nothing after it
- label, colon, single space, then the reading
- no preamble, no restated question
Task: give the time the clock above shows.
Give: 5:28
